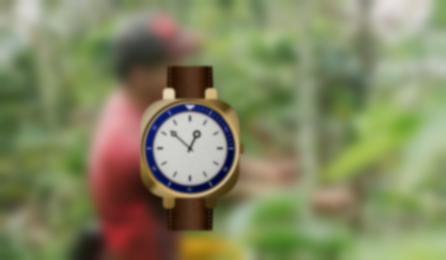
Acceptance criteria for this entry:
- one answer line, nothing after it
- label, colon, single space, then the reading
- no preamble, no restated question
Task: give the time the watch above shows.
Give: 12:52
